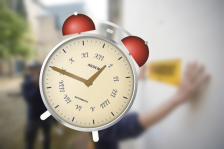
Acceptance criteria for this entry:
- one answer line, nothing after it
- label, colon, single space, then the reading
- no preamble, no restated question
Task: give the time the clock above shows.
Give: 12:45
